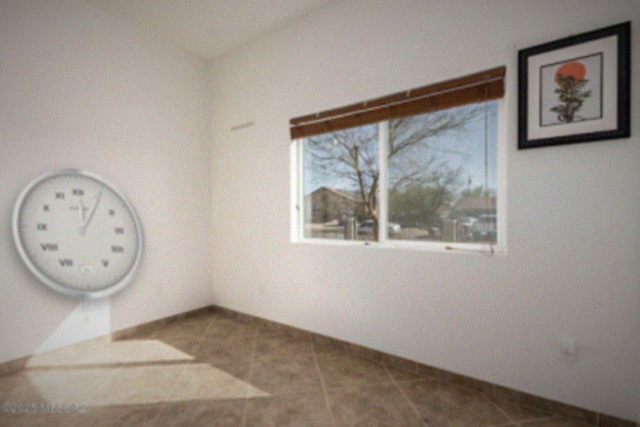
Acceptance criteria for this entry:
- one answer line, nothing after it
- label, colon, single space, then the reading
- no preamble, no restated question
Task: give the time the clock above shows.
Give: 12:05
